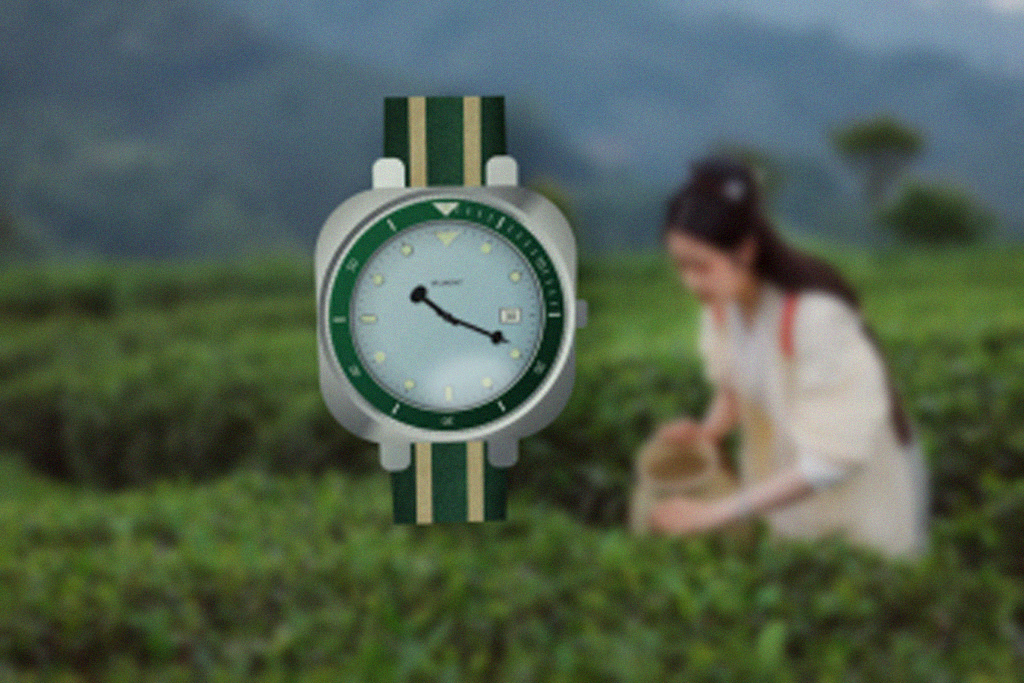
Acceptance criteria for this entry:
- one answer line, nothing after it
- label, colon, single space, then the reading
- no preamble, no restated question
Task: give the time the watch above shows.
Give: 10:19
